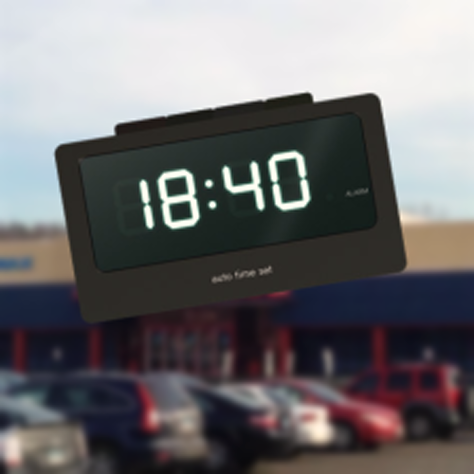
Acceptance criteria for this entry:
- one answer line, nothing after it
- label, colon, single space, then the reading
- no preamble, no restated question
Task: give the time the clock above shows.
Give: 18:40
